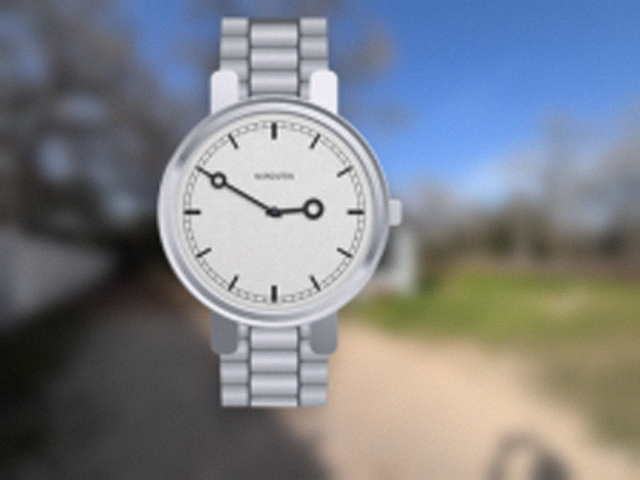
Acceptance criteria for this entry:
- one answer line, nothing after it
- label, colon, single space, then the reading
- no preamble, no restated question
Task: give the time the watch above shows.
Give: 2:50
